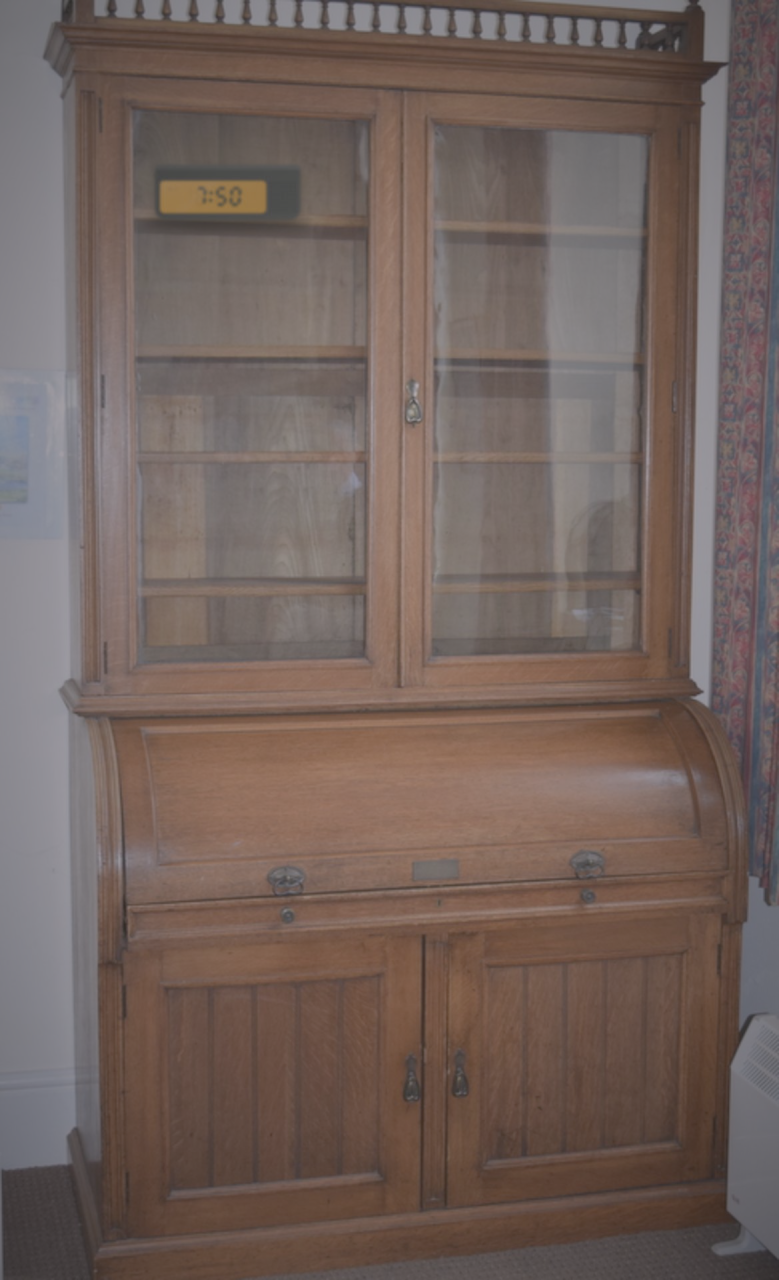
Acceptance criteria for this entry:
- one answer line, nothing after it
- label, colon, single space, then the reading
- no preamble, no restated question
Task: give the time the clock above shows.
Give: 7:50
